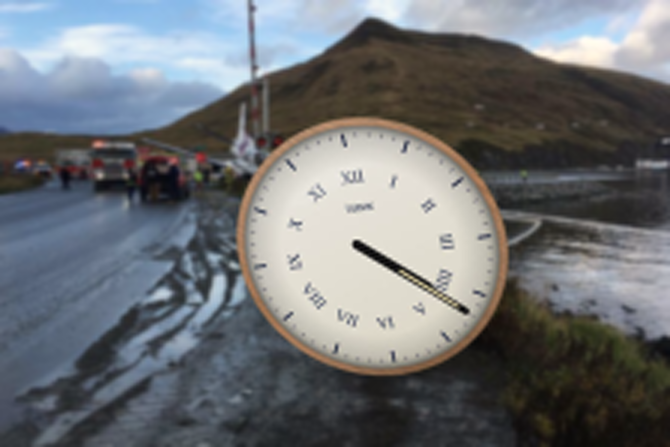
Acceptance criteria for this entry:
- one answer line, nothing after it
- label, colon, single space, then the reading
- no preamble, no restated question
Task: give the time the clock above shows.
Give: 4:22
